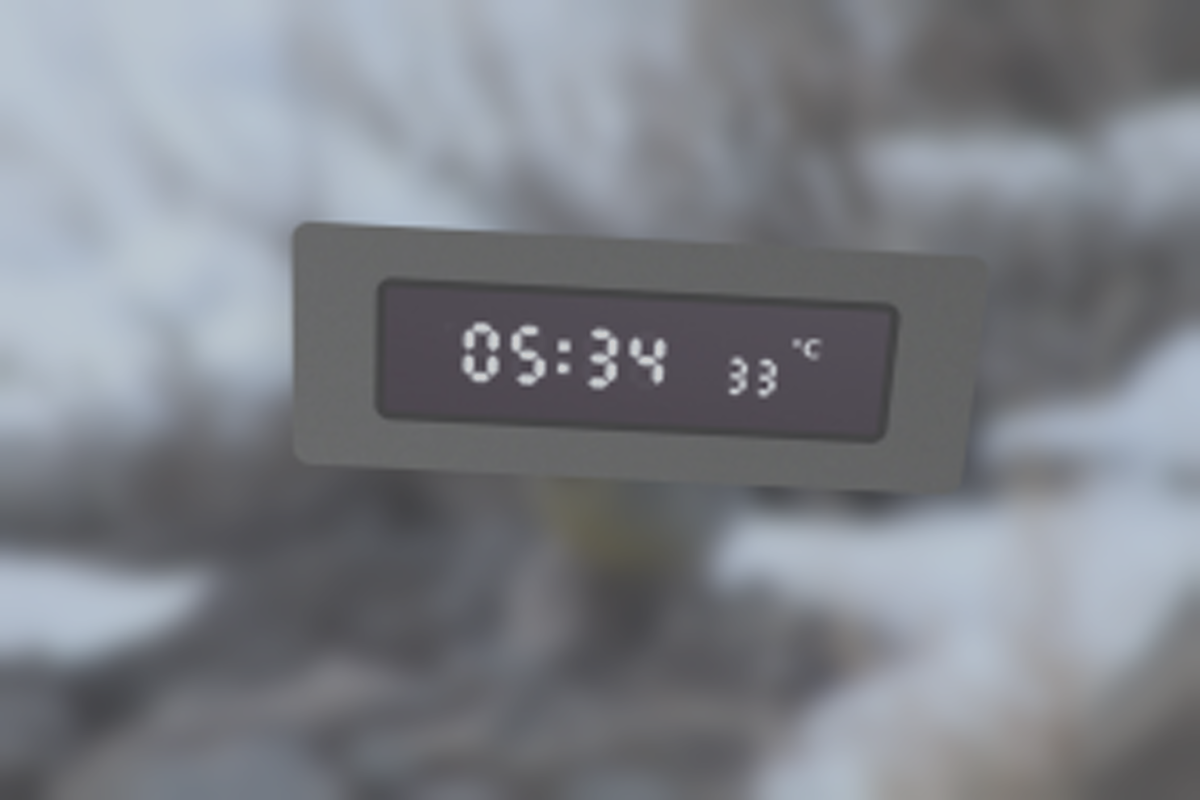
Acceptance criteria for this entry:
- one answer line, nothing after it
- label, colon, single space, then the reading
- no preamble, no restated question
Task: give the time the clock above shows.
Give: 5:34
